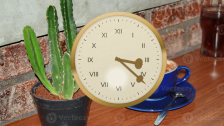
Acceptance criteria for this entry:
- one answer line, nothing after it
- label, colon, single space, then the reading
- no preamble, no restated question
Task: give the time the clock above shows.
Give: 3:22
